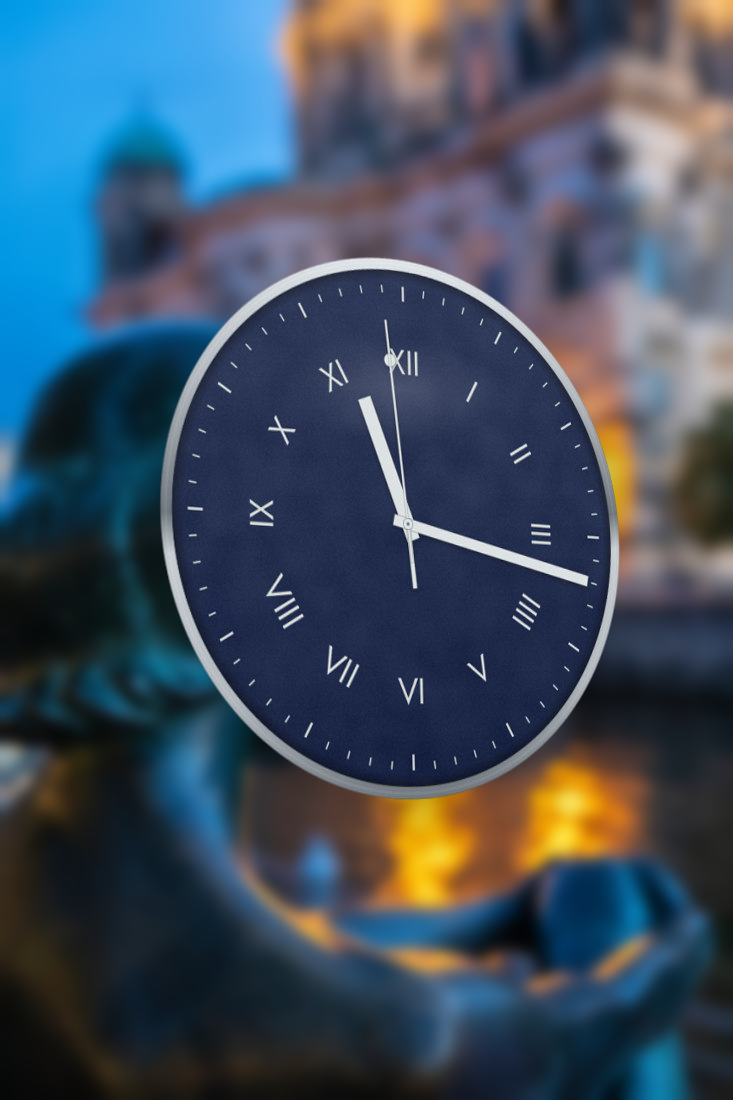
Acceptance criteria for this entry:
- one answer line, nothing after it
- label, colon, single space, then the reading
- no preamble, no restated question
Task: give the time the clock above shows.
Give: 11:16:59
